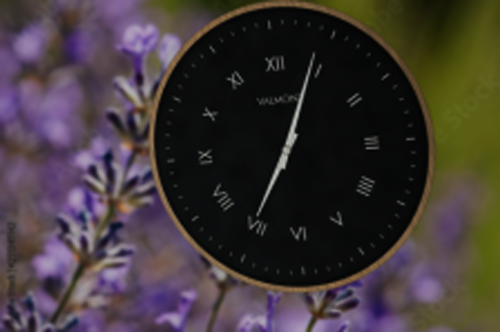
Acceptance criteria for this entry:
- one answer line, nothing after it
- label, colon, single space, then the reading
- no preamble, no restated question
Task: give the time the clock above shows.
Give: 7:04
